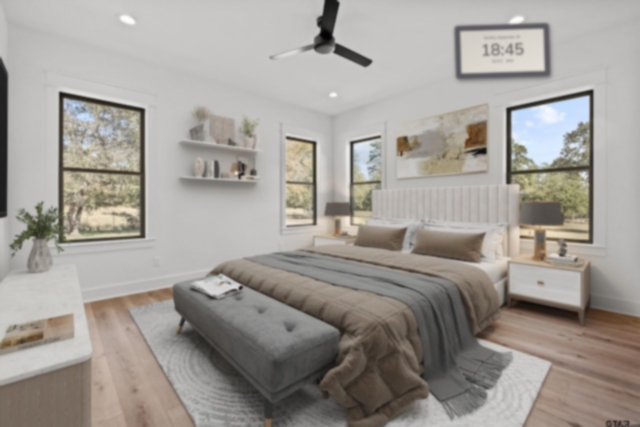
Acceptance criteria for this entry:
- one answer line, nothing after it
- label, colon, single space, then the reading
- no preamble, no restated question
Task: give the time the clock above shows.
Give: 18:45
